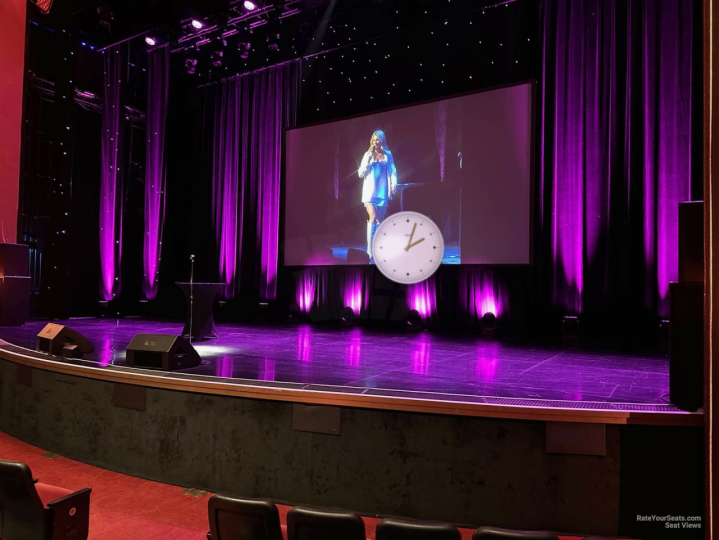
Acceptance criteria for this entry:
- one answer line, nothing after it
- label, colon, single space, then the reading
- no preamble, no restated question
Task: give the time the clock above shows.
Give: 2:03
